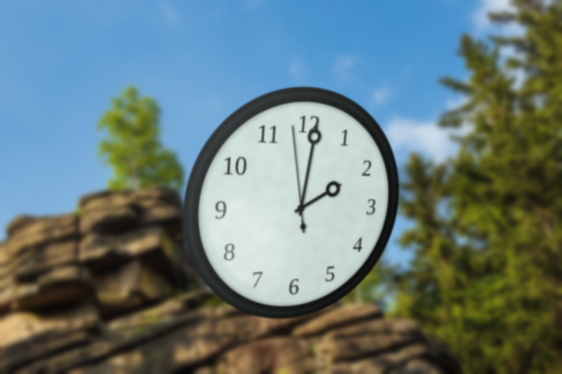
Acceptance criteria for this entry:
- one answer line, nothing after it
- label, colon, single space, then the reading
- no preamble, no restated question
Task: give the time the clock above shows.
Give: 2:00:58
